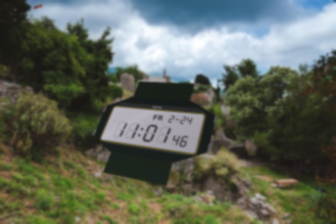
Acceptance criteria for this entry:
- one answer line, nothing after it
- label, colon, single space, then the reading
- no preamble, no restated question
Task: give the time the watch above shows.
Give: 11:01:46
